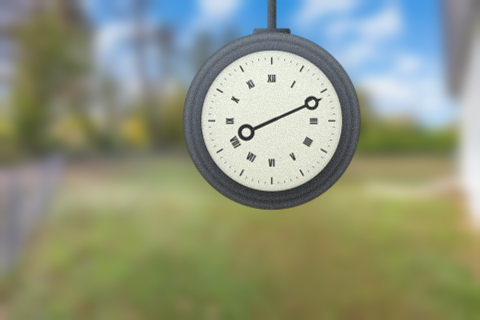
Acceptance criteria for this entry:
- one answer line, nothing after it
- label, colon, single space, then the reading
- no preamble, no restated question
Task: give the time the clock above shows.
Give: 8:11
